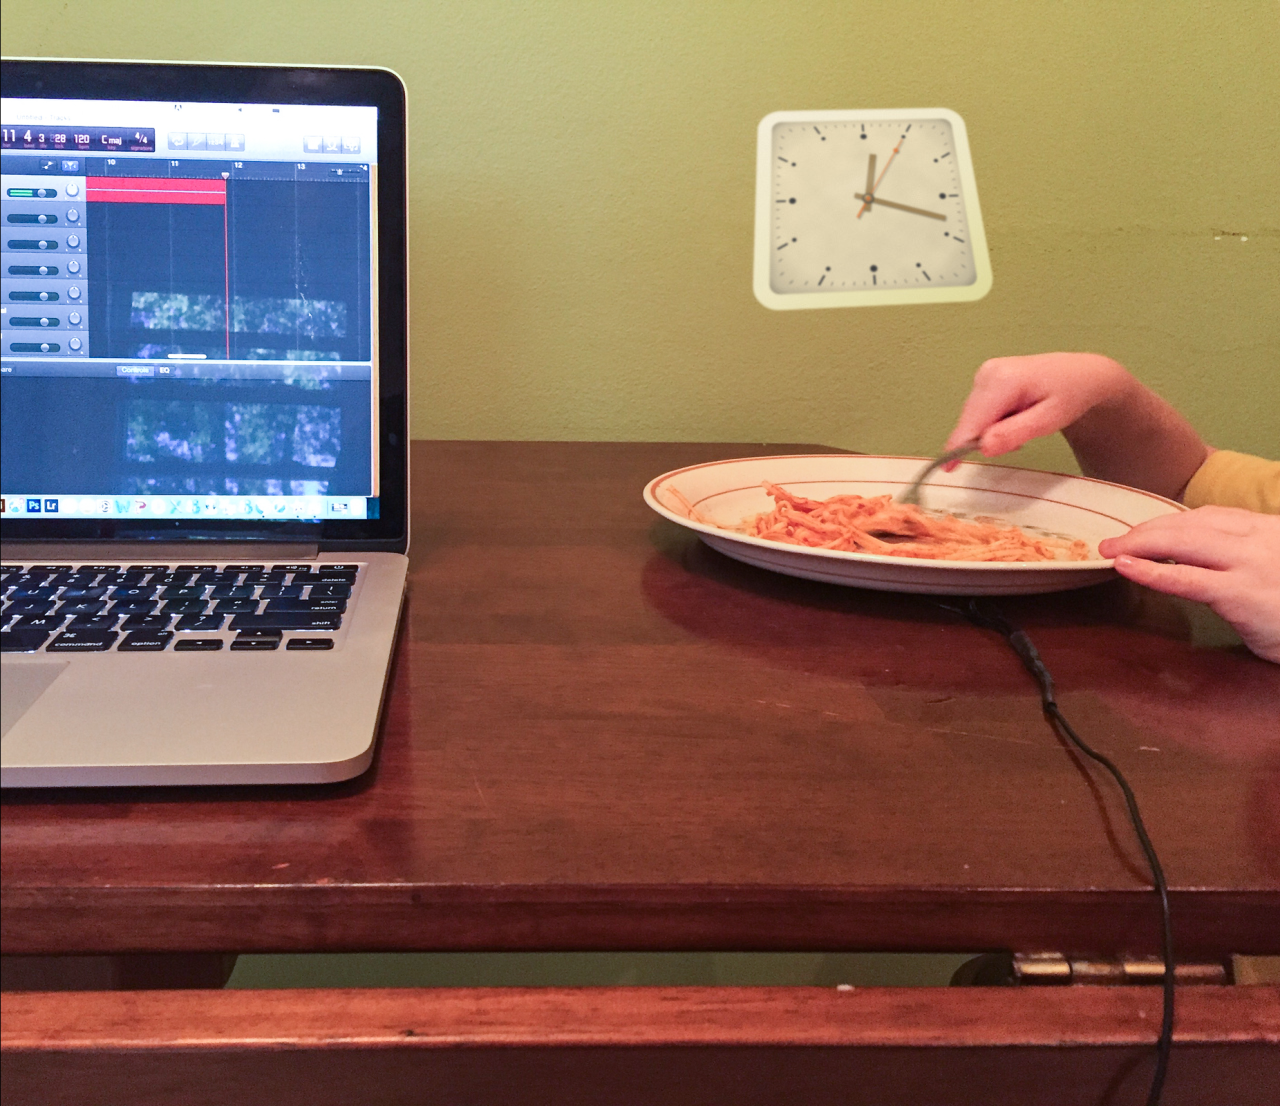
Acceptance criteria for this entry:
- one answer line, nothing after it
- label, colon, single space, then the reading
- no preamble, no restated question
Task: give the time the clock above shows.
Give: 12:18:05
